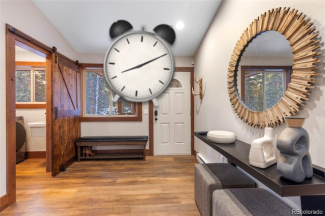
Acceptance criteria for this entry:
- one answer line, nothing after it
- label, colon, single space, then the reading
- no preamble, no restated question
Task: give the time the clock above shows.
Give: 8:10
